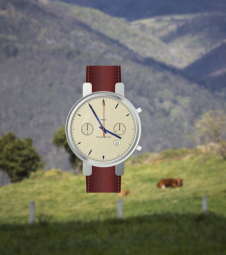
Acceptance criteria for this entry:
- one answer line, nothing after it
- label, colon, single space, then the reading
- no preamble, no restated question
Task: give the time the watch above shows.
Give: 3:55
